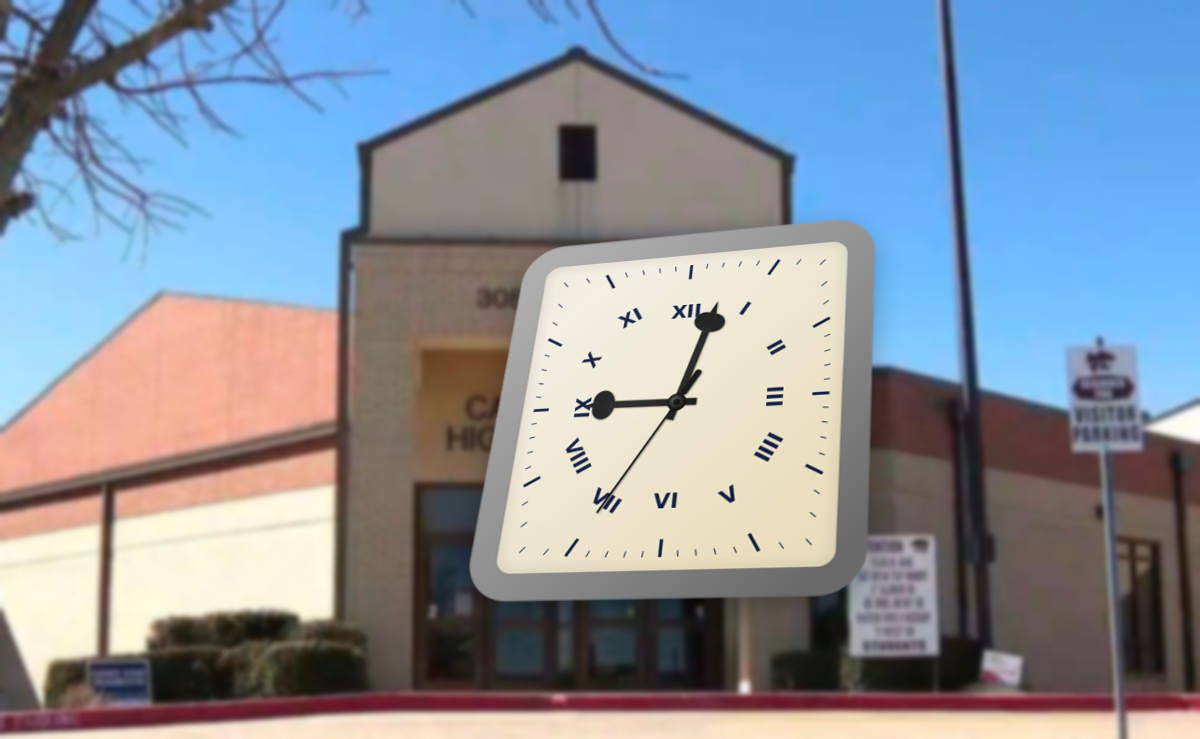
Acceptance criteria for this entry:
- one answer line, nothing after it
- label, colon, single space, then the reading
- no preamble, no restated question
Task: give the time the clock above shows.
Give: 9:02:35
